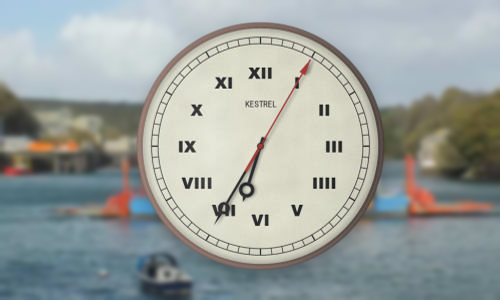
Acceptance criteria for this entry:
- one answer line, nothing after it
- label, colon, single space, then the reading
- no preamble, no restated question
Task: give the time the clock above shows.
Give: 6:35:05
